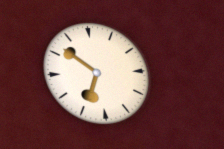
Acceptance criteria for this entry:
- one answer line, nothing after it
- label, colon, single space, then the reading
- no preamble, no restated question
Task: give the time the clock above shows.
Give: 6:52
